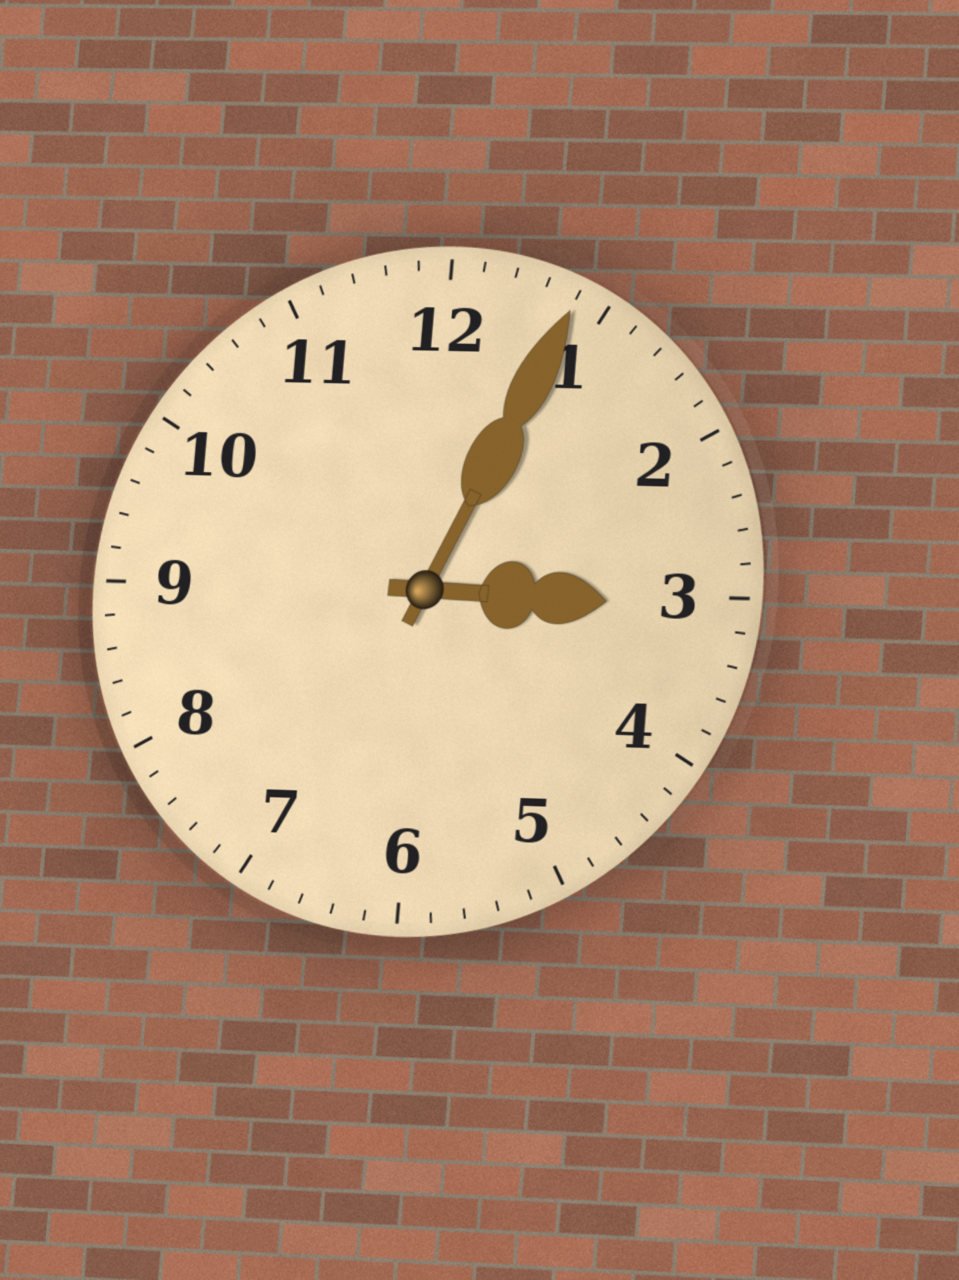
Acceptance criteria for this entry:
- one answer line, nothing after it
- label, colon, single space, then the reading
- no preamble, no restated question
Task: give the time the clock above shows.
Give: 3:04
